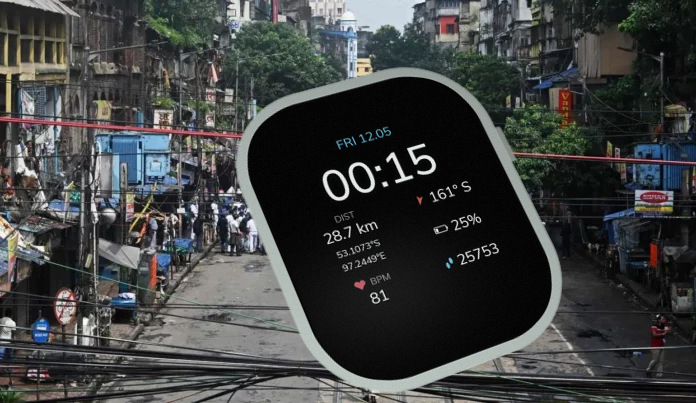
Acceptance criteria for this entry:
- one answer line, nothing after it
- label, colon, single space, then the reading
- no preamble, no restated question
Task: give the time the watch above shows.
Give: 0:15
